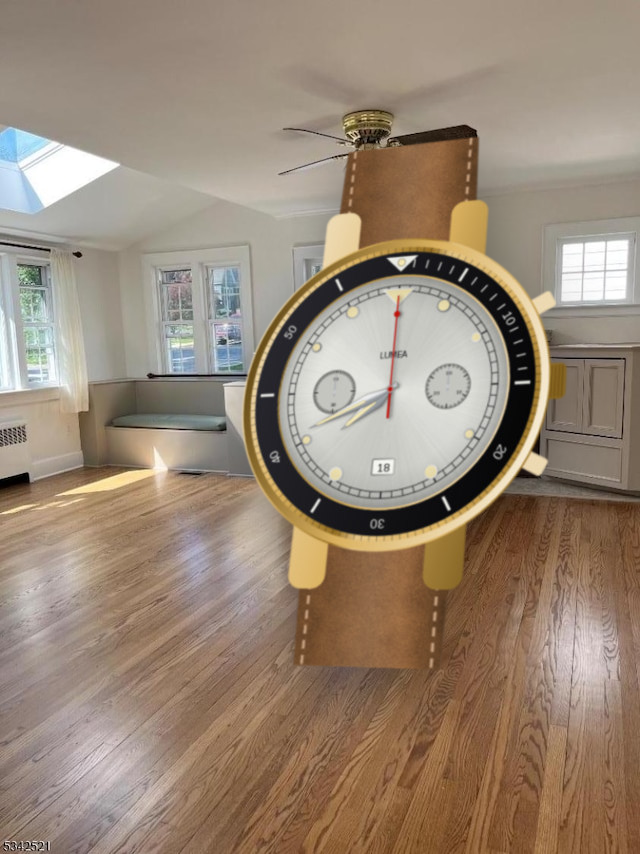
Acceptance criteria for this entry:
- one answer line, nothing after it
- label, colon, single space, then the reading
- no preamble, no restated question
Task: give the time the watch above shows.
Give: 7:41
